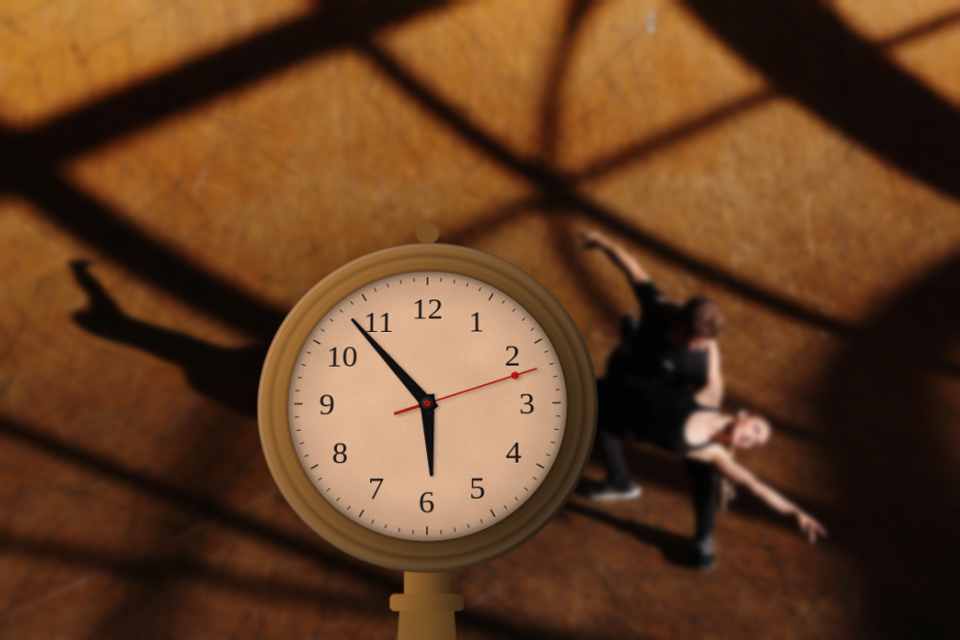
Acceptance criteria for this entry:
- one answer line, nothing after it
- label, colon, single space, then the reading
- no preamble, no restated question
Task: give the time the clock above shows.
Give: 5:53:12
